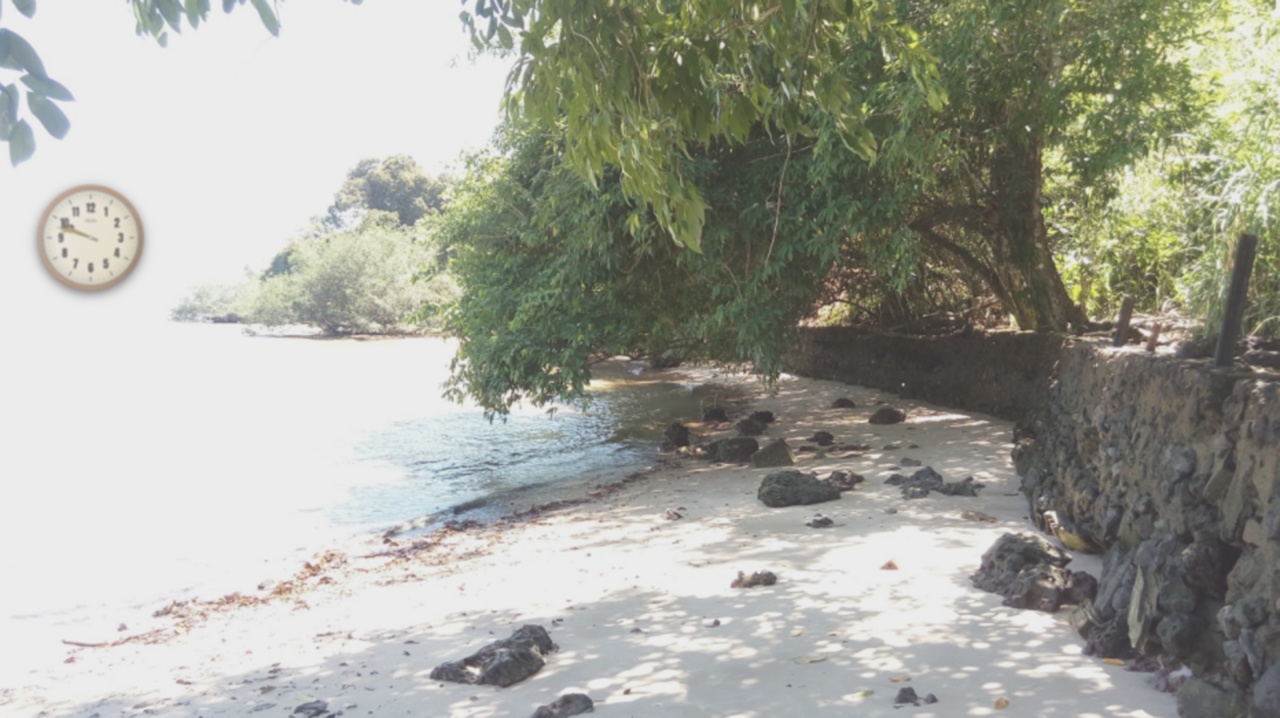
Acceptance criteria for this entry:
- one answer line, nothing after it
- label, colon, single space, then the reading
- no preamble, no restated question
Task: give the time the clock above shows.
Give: 9:48
